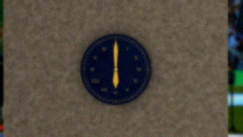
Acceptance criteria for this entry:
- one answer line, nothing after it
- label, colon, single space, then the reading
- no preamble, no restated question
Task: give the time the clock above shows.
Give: 6:00
